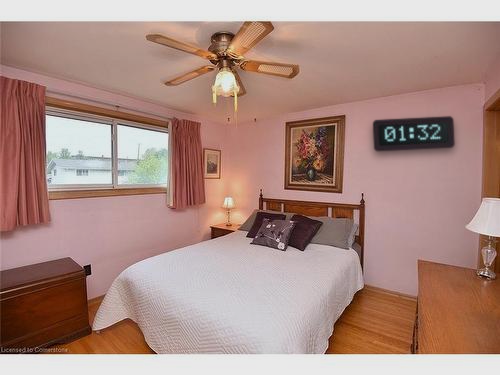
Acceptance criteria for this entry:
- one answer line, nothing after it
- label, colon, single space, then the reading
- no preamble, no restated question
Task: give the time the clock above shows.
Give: 1:32
